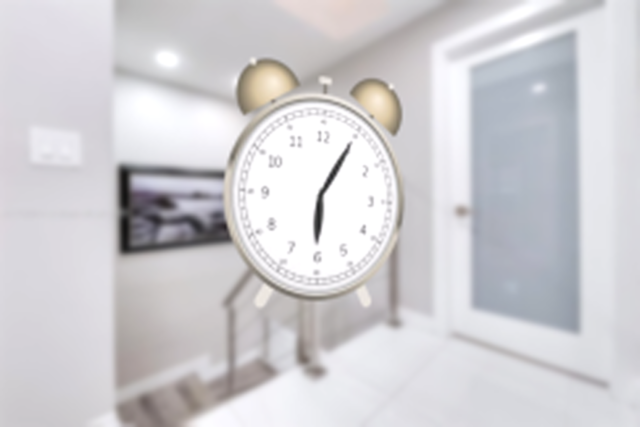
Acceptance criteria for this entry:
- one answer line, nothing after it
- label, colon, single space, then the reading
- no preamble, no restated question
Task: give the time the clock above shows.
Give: 6:05
